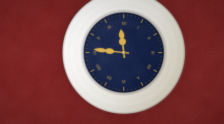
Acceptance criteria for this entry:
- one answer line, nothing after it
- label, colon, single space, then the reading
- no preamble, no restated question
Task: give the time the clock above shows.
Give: 11:46
